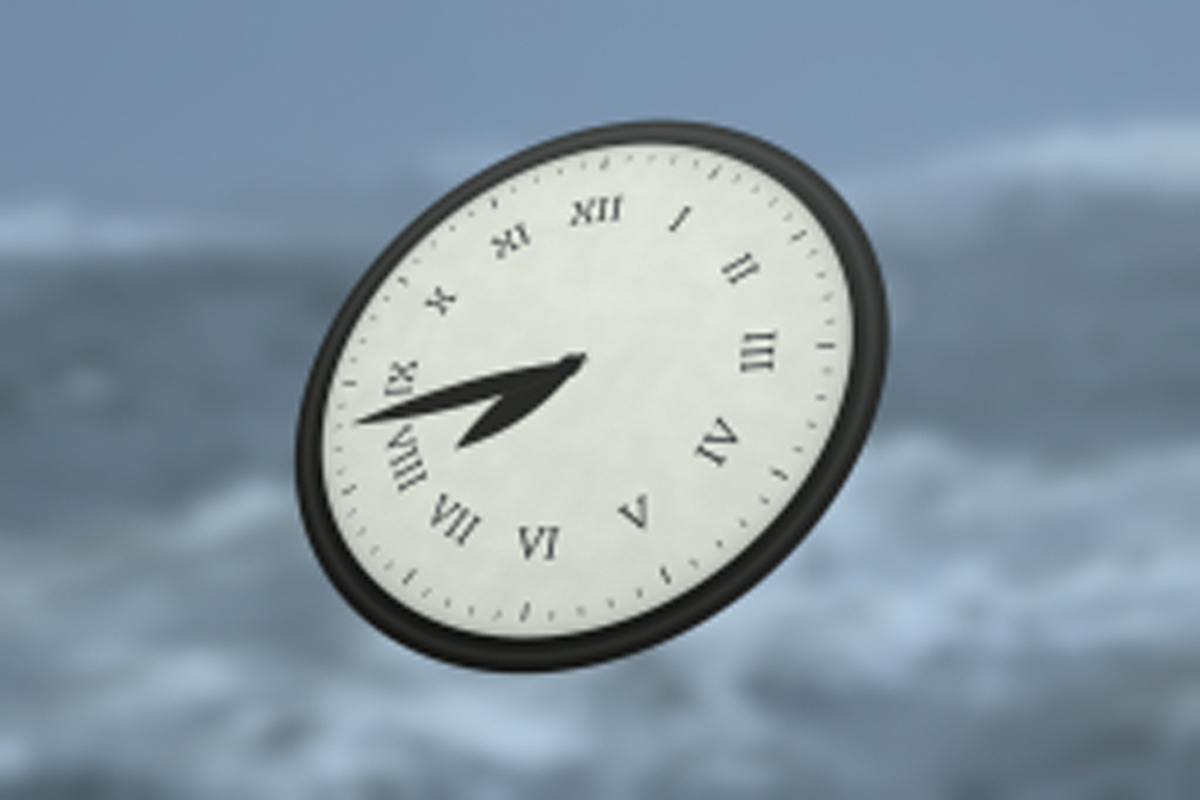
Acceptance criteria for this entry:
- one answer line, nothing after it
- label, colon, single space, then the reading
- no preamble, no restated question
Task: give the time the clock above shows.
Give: 7:43
